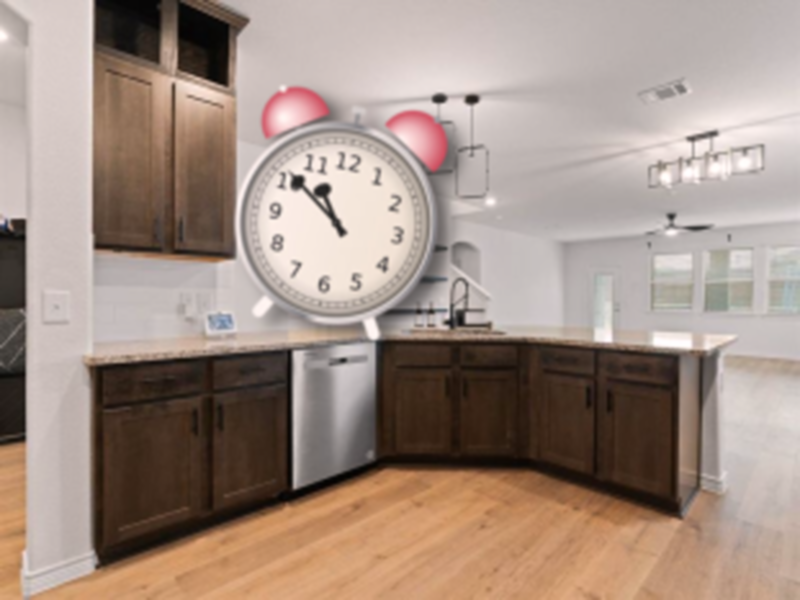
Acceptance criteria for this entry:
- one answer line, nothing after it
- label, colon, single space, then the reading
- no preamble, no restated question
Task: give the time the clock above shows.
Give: 10:51
